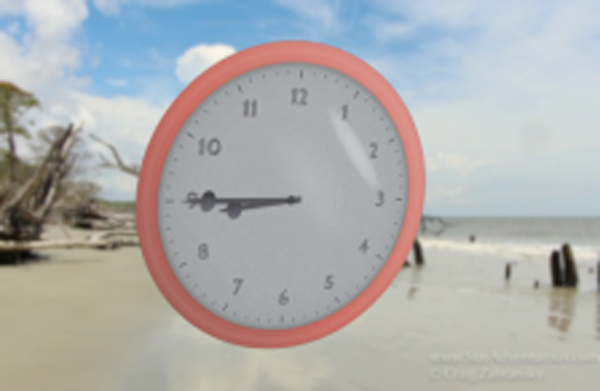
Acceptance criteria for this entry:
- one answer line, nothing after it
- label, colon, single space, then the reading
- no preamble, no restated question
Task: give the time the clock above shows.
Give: 8:45
